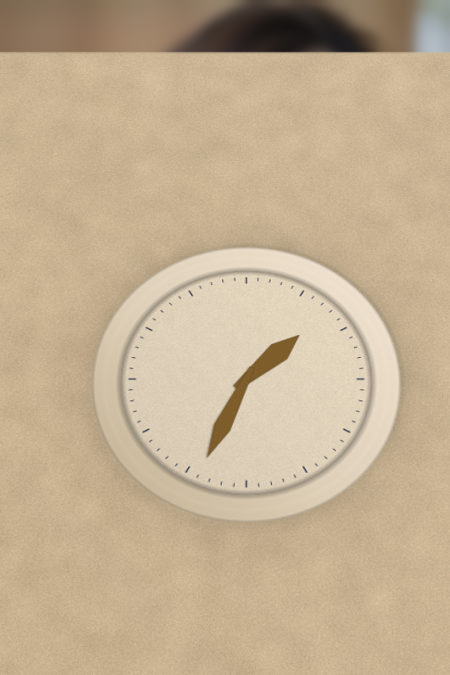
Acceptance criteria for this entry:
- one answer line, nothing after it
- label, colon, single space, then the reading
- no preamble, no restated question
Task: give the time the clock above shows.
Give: 1:34
